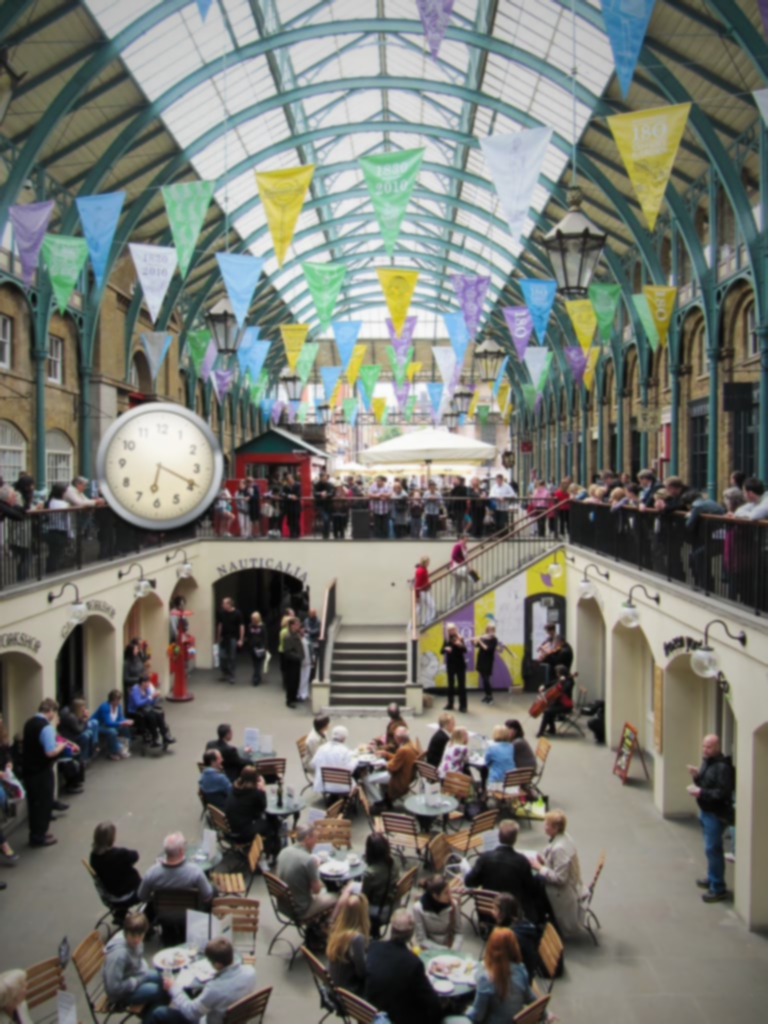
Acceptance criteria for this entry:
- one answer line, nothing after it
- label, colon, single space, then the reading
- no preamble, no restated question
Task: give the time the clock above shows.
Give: 6:19
